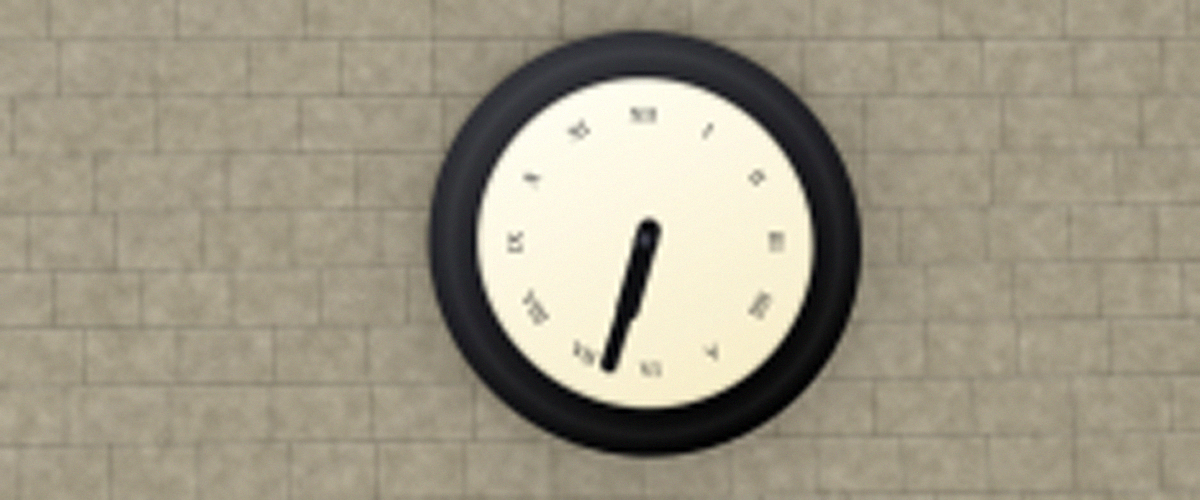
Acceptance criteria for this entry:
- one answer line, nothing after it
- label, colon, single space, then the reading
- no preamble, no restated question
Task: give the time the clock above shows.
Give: 6:33
